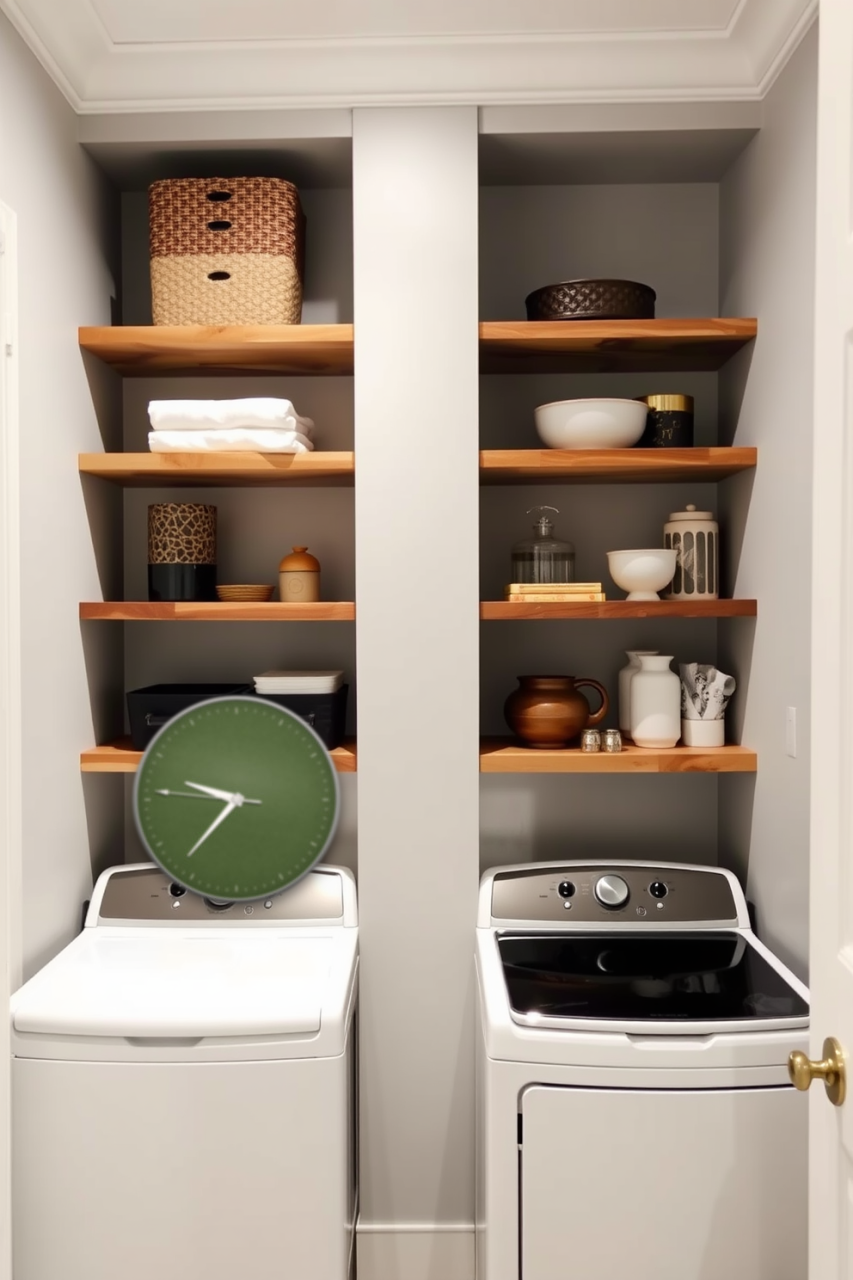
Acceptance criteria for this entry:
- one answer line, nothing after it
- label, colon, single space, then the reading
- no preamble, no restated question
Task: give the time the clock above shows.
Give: 9:36:46
